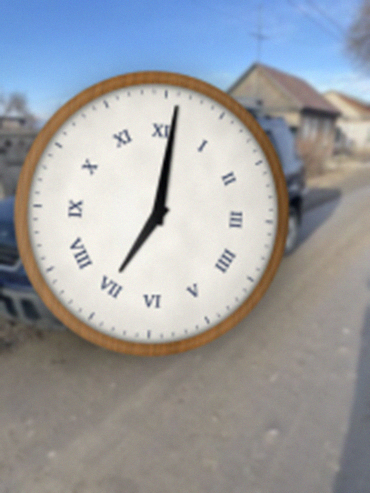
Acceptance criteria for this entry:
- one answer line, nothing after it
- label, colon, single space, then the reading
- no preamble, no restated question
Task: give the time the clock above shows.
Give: 7:01
